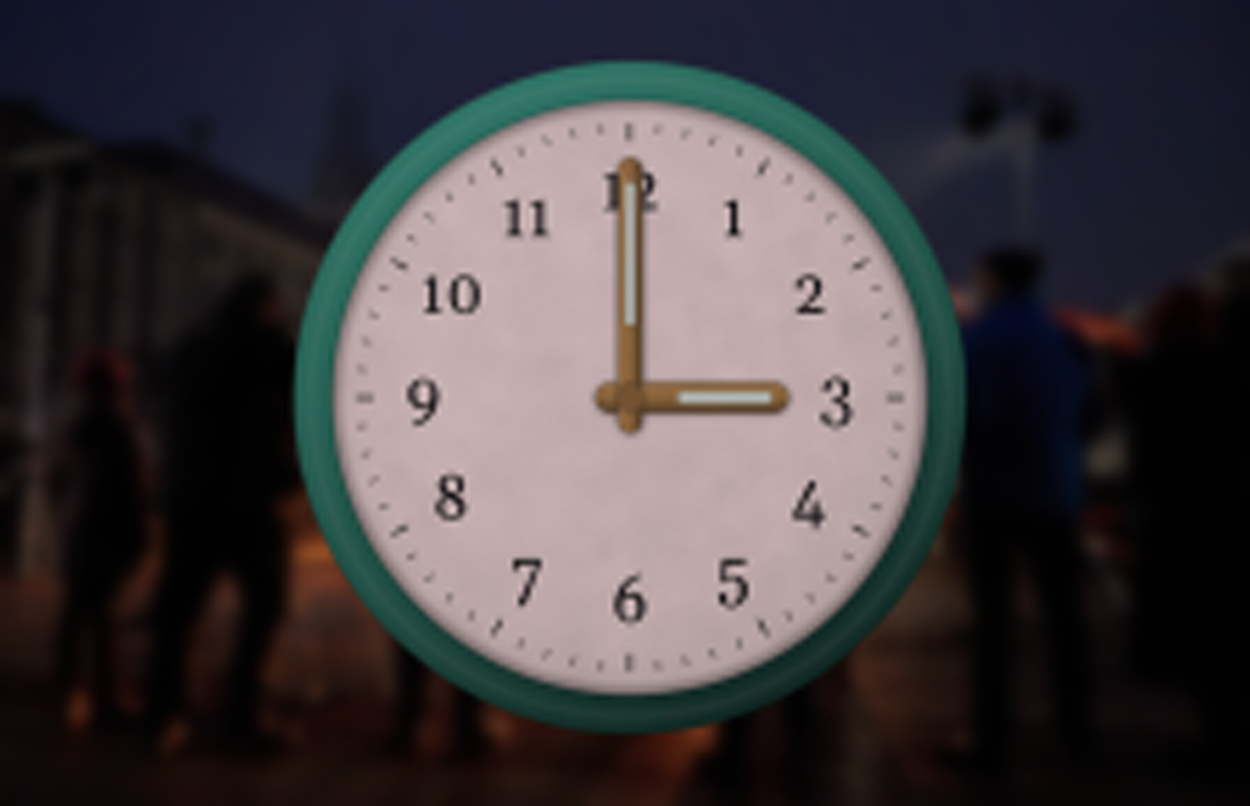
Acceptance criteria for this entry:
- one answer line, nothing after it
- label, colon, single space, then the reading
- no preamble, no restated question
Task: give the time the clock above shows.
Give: 3:00
